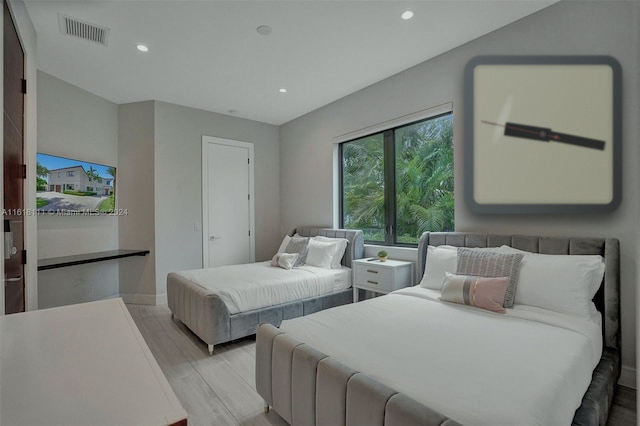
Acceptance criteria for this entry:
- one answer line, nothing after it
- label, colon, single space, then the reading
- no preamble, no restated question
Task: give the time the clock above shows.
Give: 9:16:47
